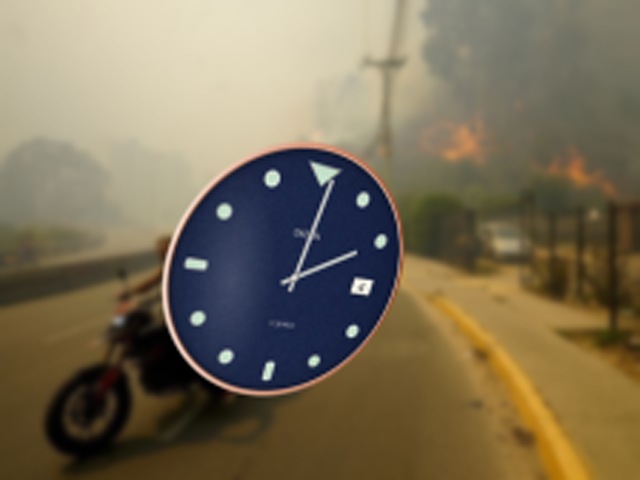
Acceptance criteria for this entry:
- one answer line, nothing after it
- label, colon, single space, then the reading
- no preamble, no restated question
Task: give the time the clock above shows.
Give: 2:01
